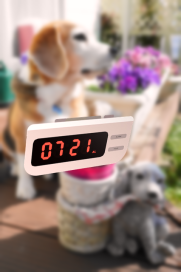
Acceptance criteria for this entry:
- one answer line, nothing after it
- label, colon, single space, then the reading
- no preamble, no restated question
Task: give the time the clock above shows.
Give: 7:21
